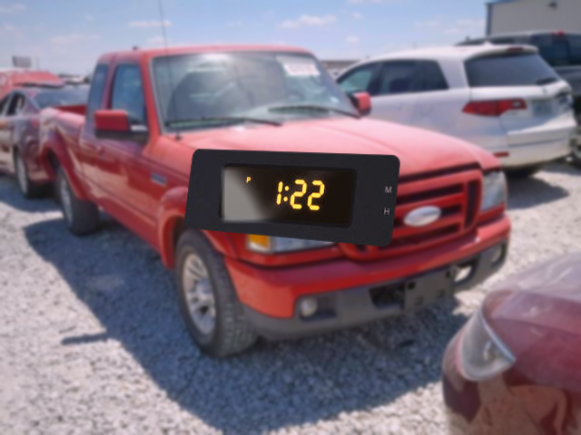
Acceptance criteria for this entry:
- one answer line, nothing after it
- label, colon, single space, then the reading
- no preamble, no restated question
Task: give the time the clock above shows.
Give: 1:22
